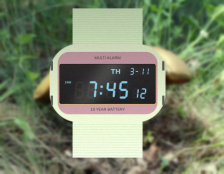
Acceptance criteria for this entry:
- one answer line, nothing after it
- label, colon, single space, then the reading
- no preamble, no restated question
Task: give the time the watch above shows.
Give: 7:45:12
